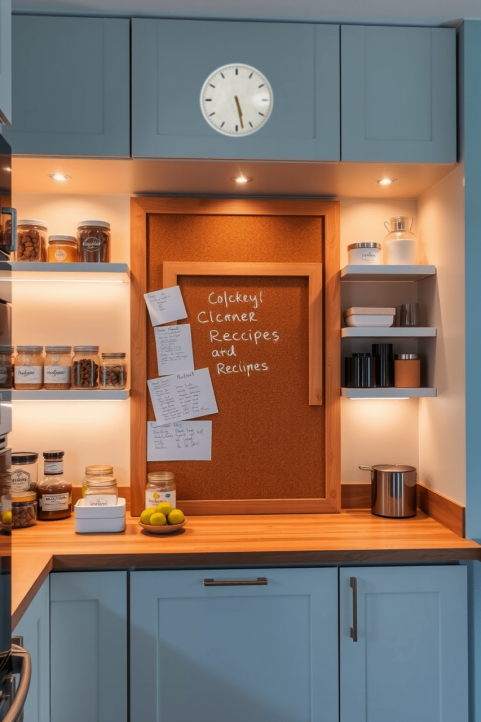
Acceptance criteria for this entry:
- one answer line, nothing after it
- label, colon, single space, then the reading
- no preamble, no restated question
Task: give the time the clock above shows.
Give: 5:28
